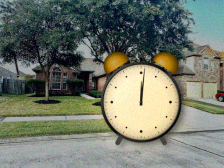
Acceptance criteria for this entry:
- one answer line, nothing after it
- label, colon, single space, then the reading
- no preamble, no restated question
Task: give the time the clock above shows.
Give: 12:01
